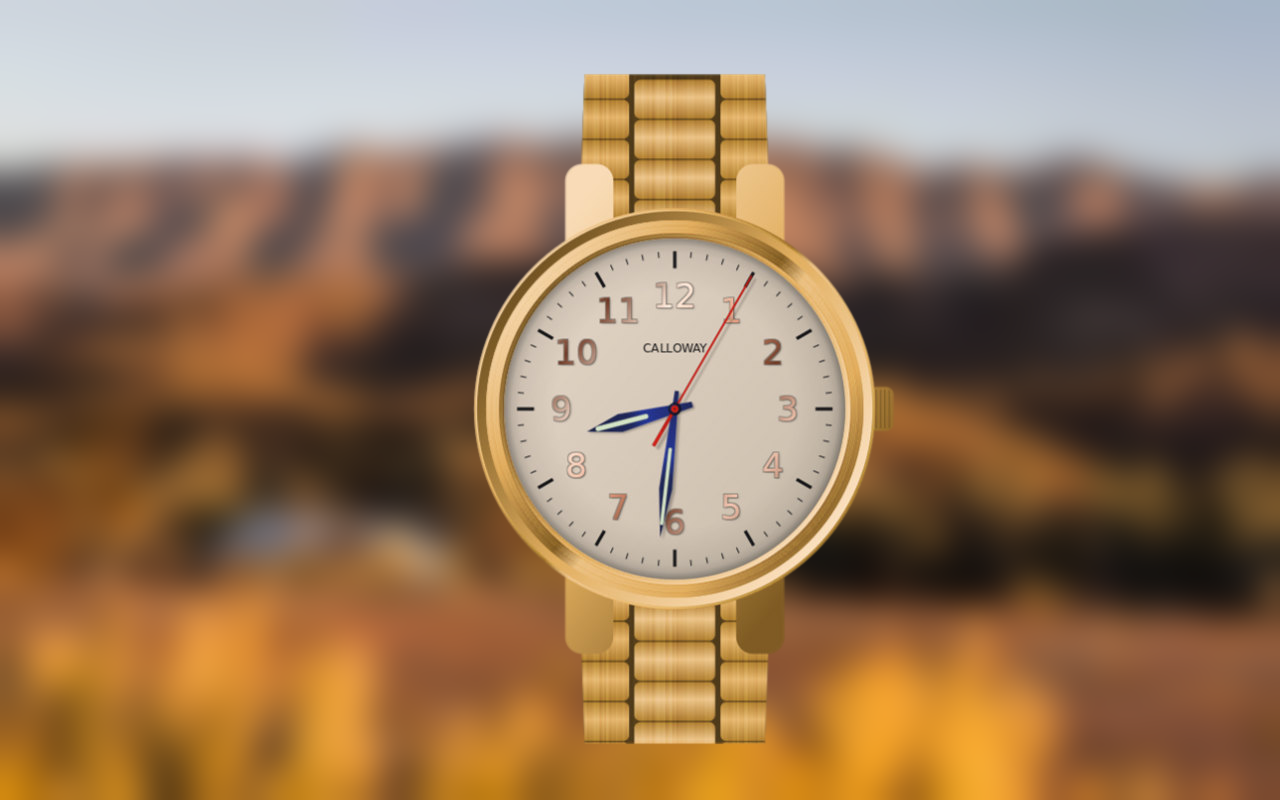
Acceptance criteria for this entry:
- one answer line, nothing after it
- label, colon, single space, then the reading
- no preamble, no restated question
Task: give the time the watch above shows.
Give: 8:31:05
